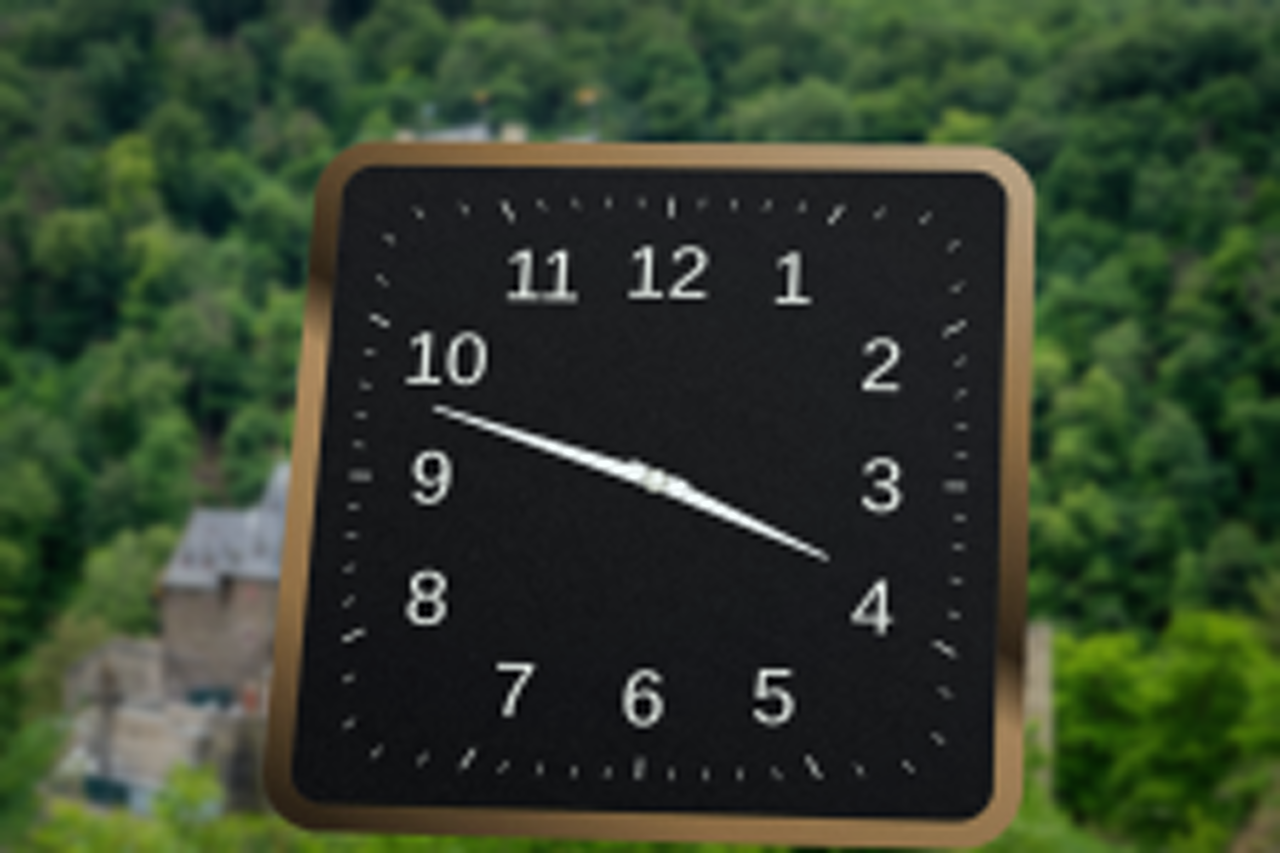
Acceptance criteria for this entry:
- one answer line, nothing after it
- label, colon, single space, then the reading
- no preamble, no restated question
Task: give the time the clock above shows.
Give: 3:48
